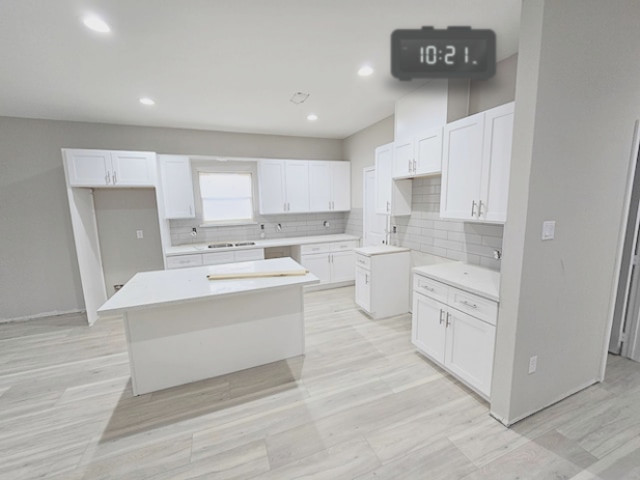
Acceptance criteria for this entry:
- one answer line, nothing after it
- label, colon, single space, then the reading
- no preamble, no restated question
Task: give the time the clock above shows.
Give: 10:21
